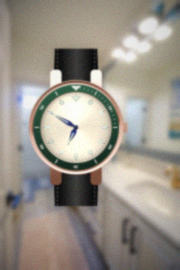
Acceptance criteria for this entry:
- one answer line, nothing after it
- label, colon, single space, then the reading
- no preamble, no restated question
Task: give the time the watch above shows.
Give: 6:50
